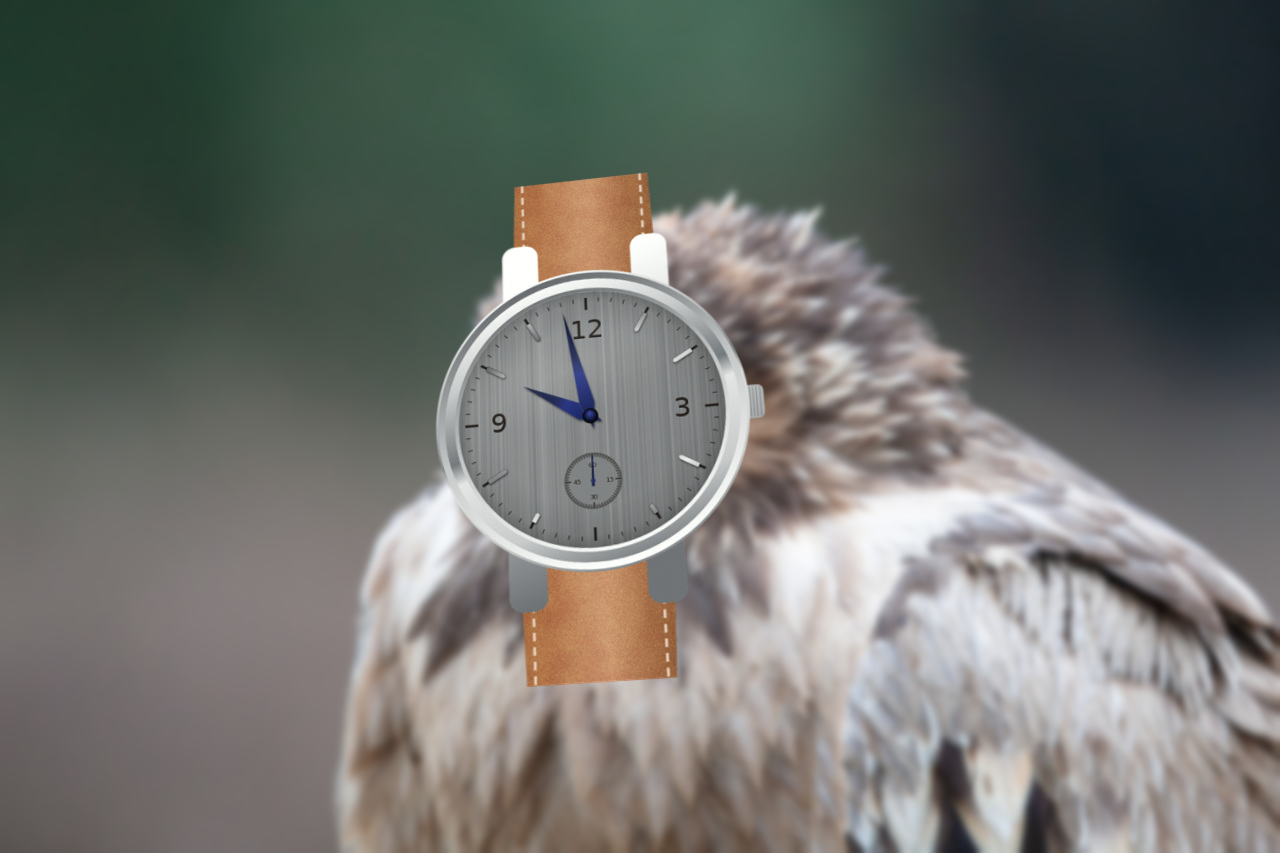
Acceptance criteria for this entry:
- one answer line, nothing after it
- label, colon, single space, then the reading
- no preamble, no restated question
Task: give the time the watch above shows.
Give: 9:58
